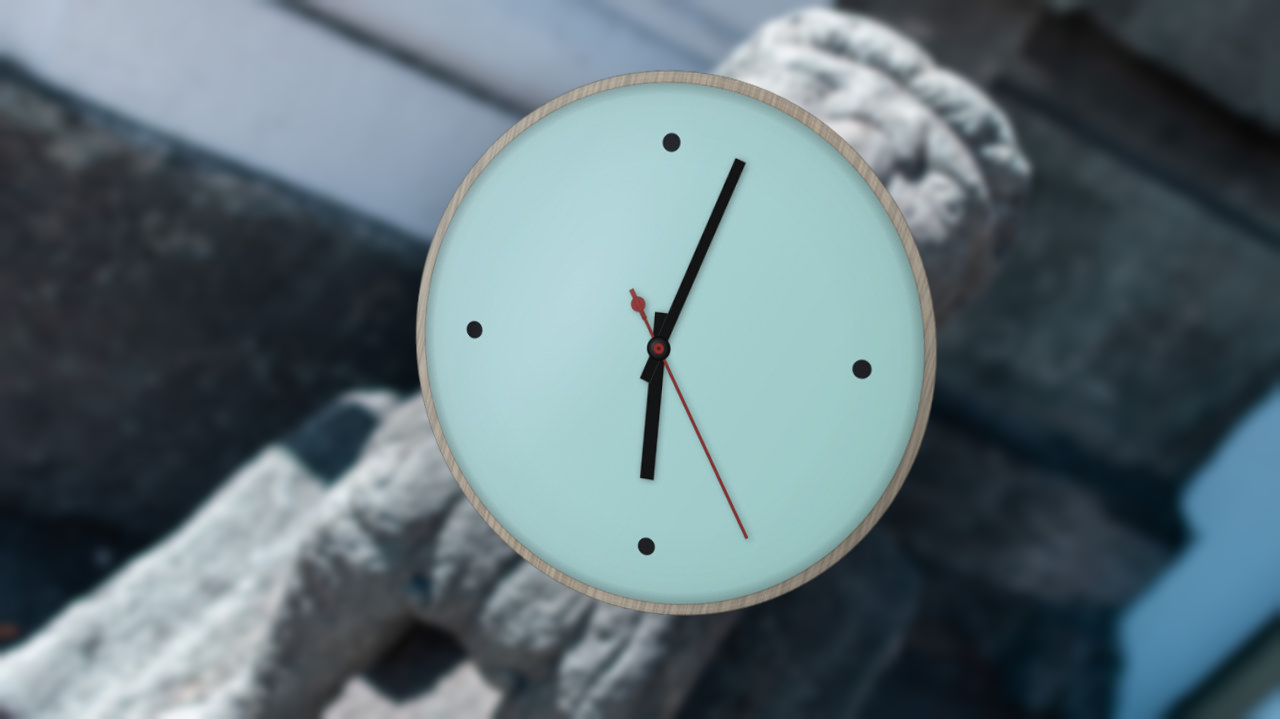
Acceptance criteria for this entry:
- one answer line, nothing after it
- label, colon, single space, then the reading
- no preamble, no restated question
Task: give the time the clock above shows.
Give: 6:03:25
